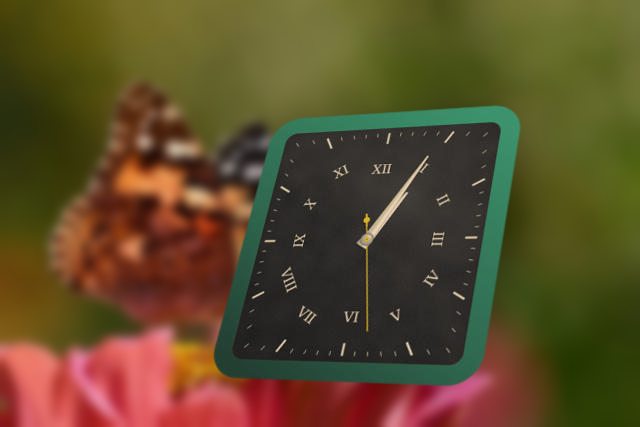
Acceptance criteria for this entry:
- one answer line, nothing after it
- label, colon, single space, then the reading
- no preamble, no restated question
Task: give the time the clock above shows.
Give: 1:04:28
